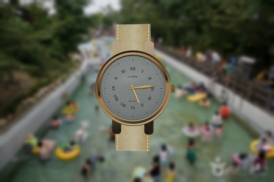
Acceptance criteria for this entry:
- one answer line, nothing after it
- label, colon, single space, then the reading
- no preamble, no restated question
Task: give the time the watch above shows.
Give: 5:14
